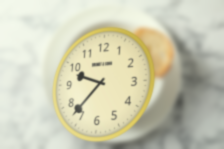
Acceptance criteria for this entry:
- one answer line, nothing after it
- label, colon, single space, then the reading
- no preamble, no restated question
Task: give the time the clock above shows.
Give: 9:37
